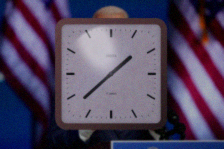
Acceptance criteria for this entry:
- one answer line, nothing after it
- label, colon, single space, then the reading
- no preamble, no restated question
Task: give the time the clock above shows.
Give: 1:38
